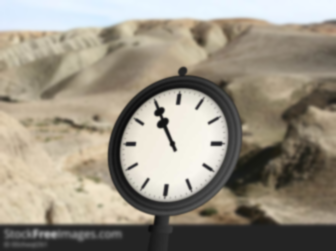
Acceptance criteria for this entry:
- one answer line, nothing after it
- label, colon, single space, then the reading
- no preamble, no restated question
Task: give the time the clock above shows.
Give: 10:55
